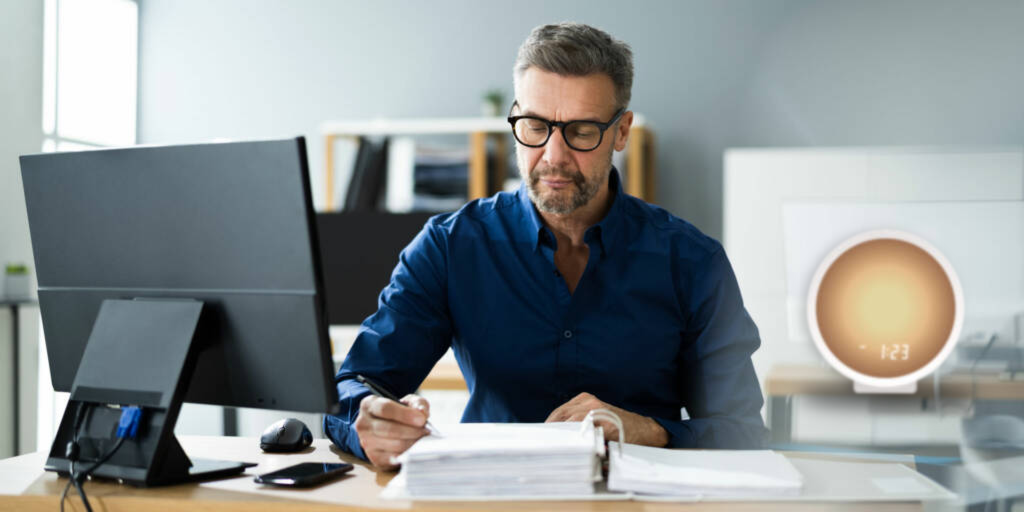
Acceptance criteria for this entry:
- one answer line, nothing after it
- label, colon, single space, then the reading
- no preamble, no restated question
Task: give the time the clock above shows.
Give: 1:23
